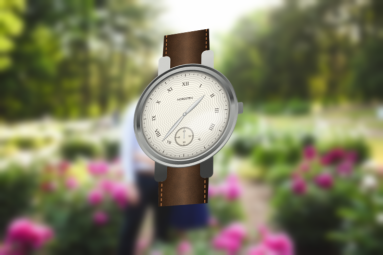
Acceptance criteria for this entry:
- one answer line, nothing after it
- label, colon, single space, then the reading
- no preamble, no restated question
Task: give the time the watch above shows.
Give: 1:37
